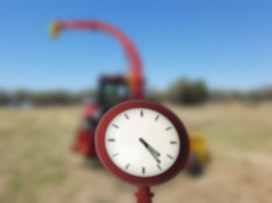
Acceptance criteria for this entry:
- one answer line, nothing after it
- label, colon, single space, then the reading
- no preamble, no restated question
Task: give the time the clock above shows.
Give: 4:24
